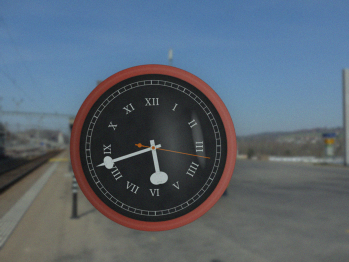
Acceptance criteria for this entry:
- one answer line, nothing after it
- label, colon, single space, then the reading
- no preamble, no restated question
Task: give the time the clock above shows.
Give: 5:42:17
